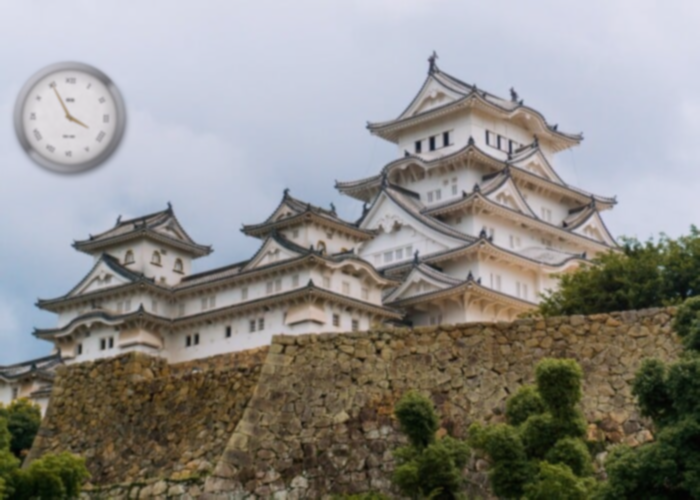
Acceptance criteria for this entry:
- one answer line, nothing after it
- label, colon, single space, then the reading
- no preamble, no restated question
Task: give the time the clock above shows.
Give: 3:55
